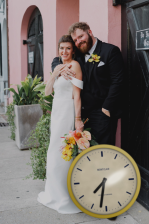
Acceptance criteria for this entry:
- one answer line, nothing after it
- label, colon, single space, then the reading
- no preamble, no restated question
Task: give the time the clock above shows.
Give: 7:32
